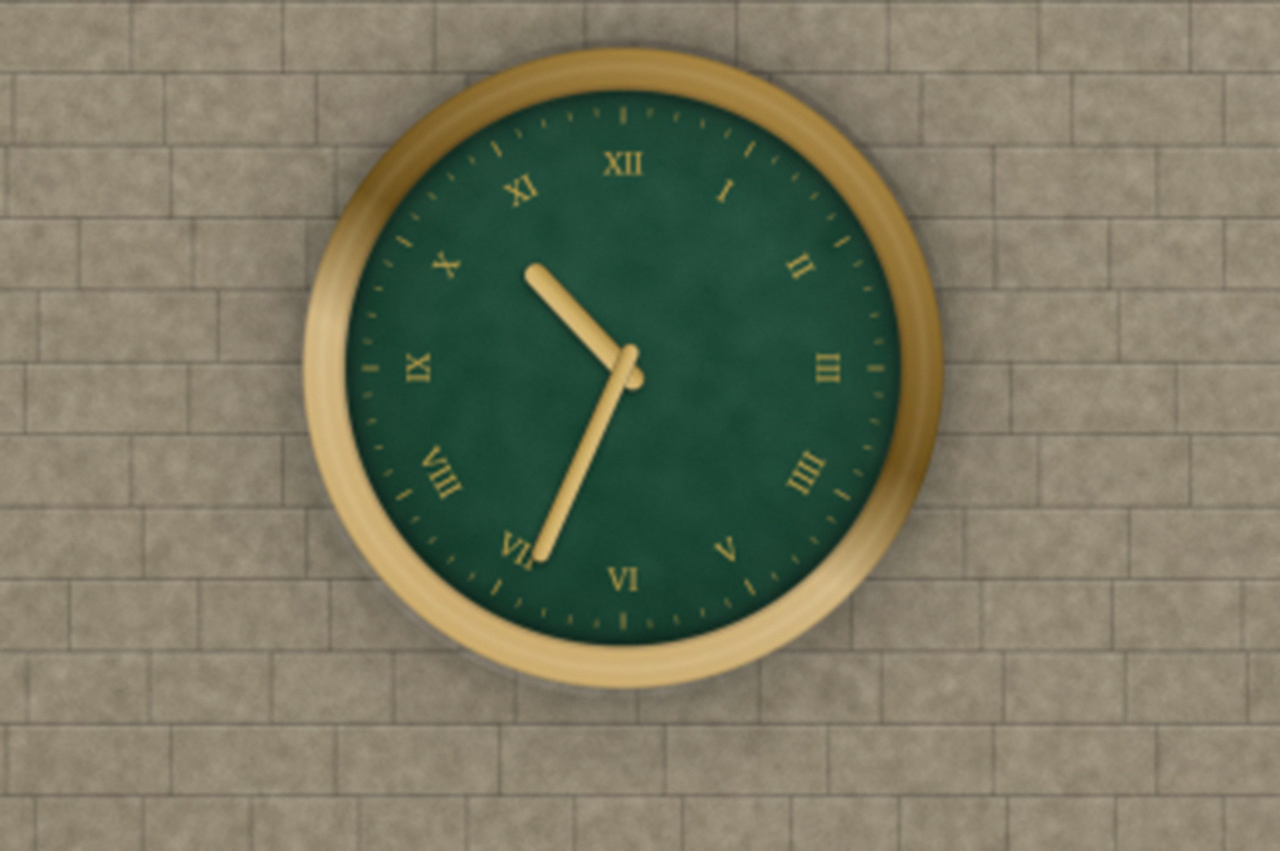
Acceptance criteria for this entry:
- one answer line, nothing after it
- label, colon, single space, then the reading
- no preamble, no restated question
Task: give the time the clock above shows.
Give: 10:34
